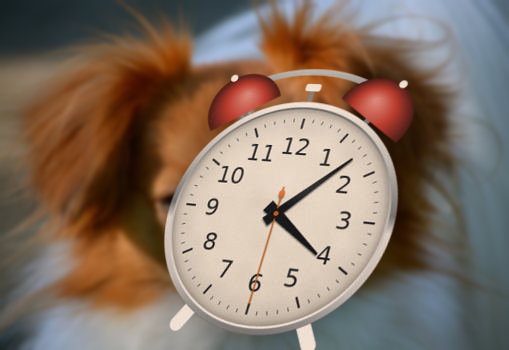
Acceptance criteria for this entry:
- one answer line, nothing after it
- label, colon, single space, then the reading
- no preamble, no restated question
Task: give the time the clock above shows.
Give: 4:07:30
